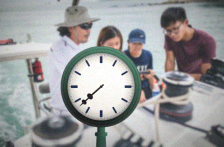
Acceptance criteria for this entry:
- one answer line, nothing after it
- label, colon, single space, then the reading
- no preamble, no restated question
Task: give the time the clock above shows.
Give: 7:38
